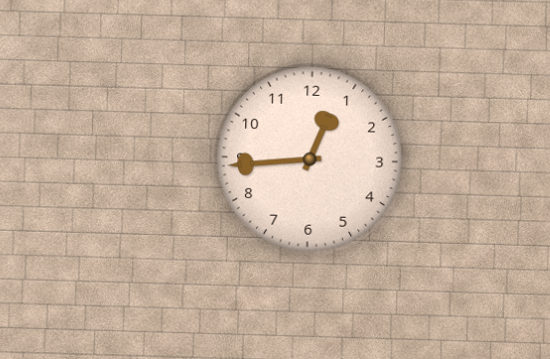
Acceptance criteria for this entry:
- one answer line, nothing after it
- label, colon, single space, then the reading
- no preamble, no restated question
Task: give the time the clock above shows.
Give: 12:44
